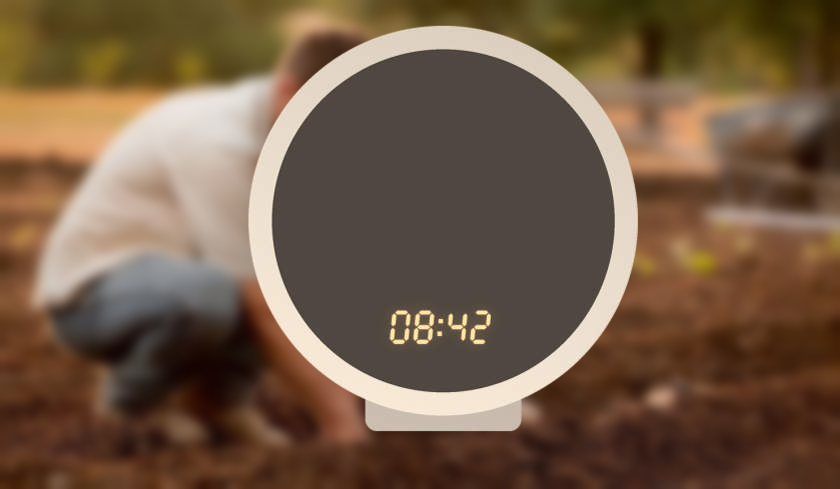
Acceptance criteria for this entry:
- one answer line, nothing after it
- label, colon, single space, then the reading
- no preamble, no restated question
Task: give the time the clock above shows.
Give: 8:42
